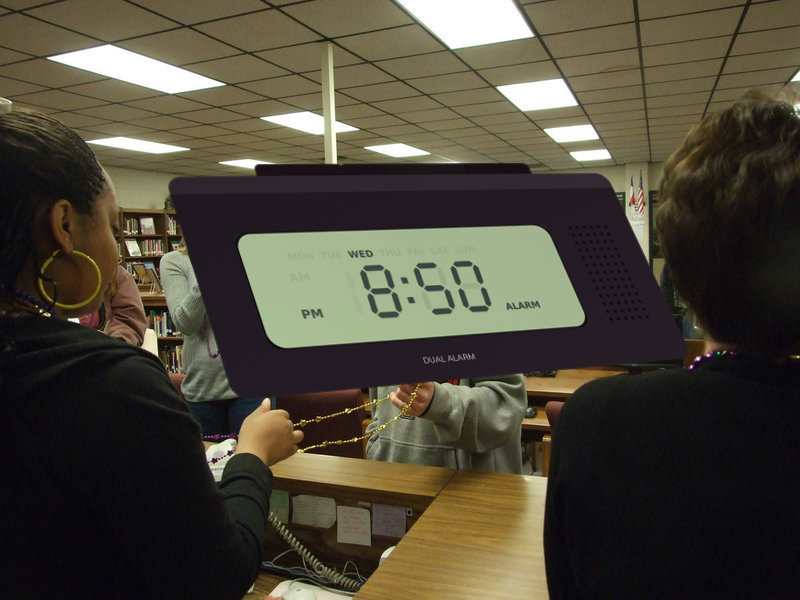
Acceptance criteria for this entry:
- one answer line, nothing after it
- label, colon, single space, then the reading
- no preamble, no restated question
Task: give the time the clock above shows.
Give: 8:50
